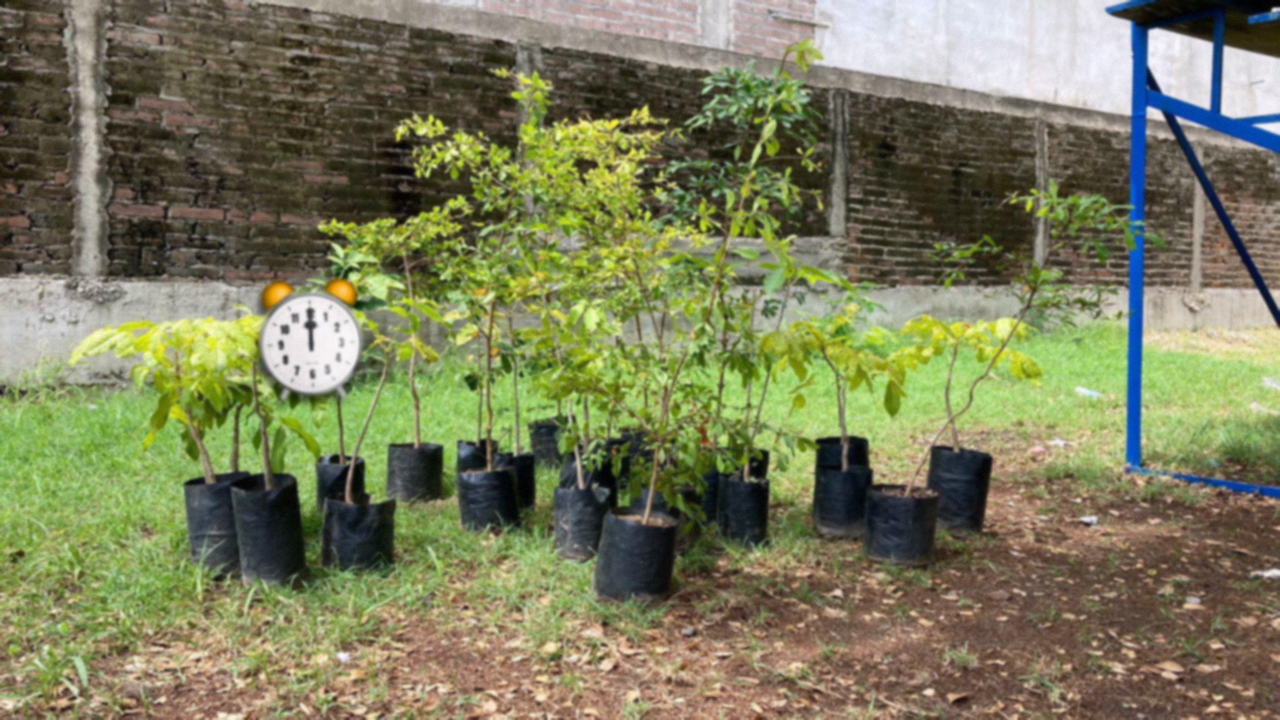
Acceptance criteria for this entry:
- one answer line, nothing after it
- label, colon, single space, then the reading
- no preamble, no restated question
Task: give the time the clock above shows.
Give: 12:00
